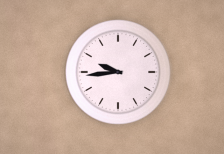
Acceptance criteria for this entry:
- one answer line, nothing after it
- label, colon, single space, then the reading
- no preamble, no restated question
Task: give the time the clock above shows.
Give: 9:44
